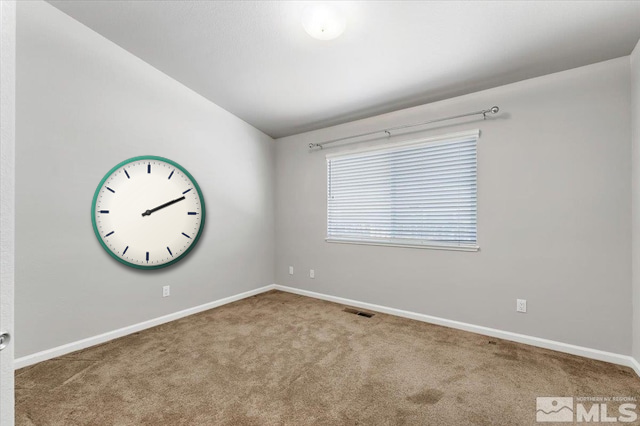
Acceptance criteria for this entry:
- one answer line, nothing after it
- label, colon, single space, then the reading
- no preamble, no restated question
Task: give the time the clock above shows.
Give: 2:11
